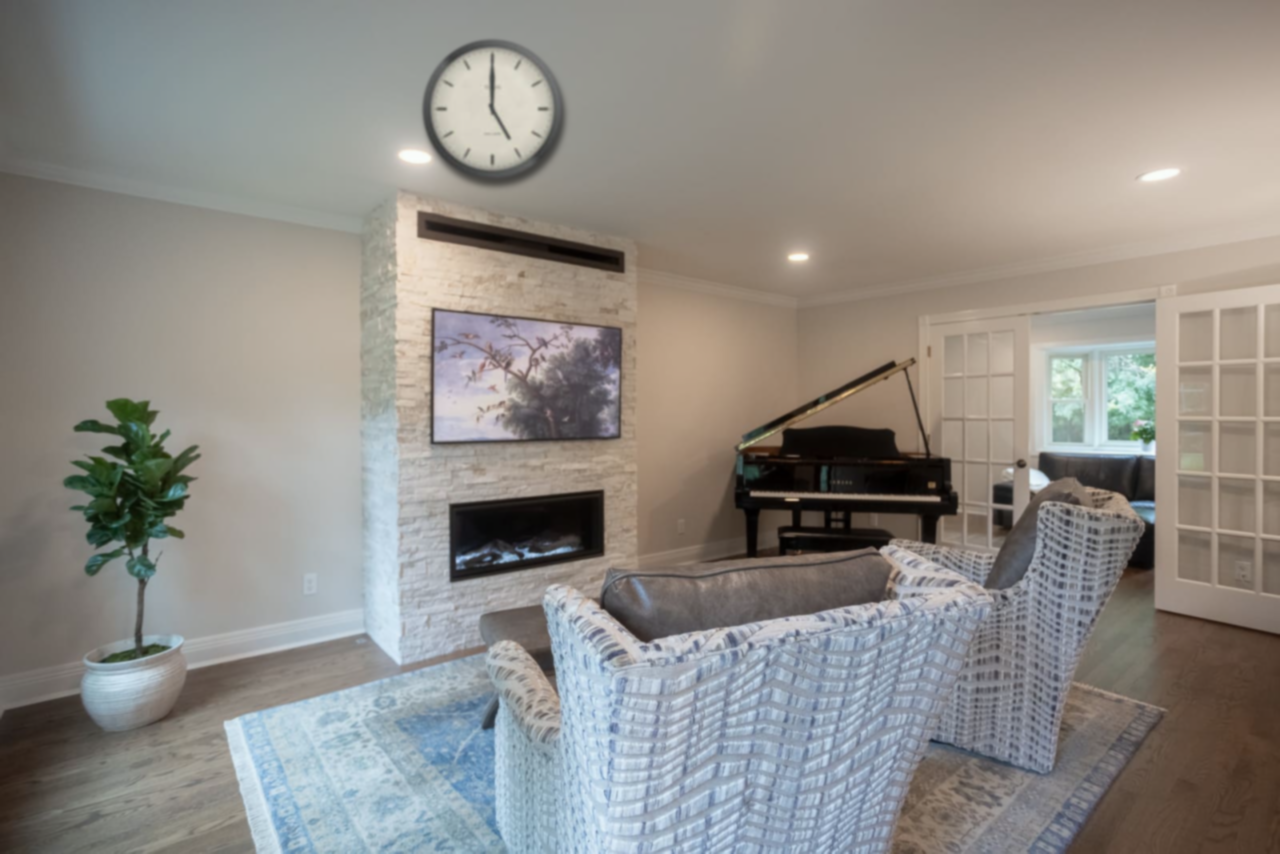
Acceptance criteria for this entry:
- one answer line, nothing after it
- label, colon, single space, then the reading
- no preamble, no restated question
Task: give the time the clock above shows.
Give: 5:00
